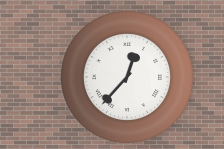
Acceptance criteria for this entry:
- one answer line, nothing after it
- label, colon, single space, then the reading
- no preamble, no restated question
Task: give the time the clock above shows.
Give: 12:37
